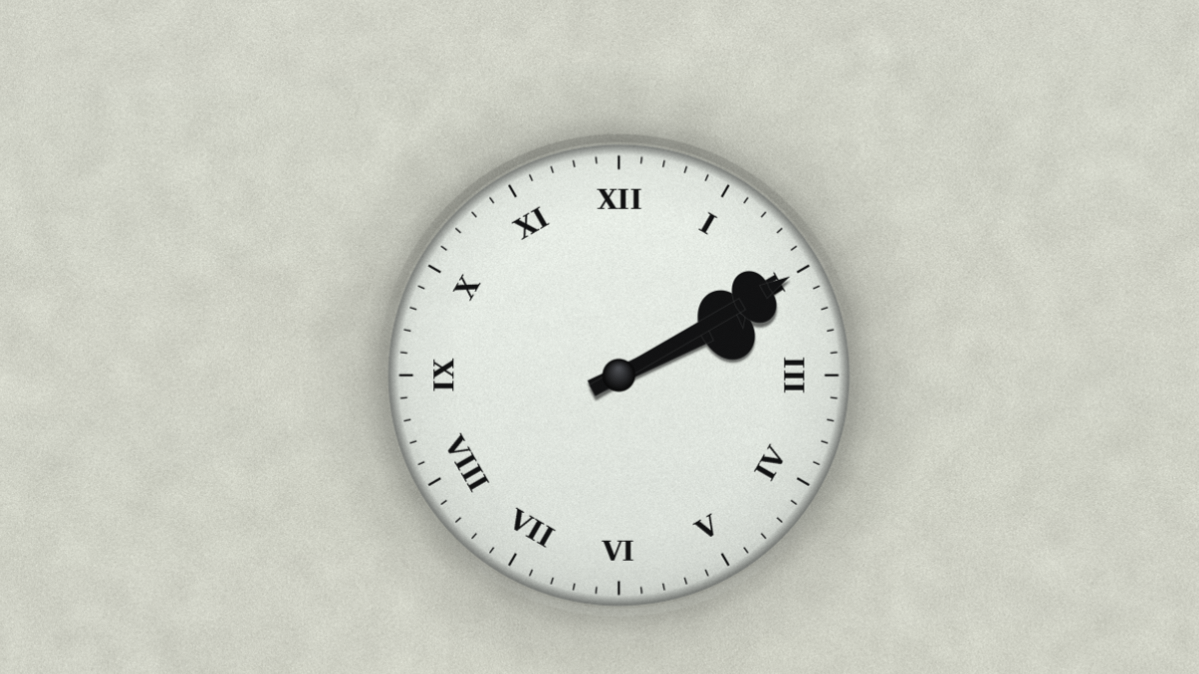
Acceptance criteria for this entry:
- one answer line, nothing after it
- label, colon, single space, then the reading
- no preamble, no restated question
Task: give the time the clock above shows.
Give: 2:10
